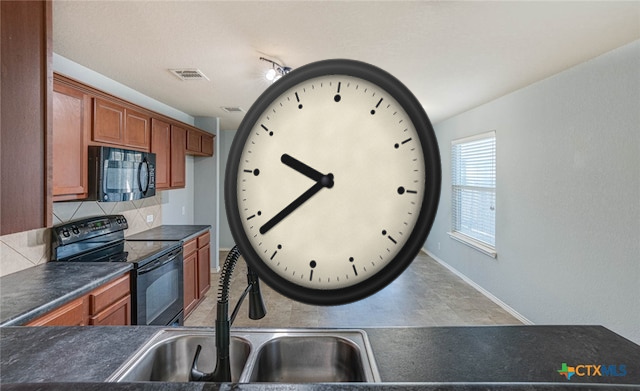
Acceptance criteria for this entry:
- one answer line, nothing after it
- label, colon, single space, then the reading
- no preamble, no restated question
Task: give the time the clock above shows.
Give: 9:38
